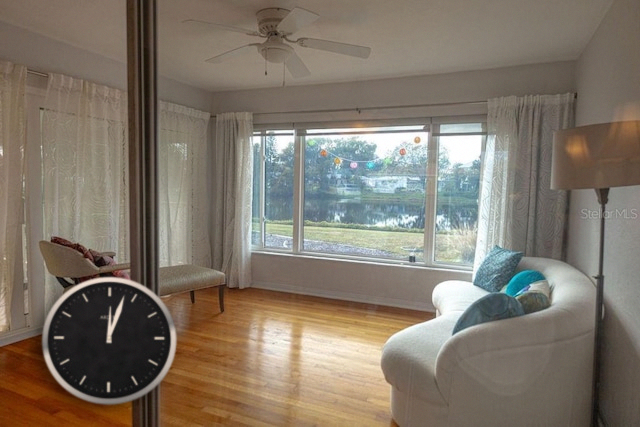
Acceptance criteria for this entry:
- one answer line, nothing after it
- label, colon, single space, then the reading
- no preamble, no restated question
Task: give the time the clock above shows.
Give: 12:03
